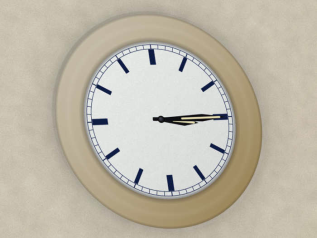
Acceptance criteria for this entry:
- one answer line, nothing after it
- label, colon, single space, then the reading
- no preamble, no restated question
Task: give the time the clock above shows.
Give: 3:15
